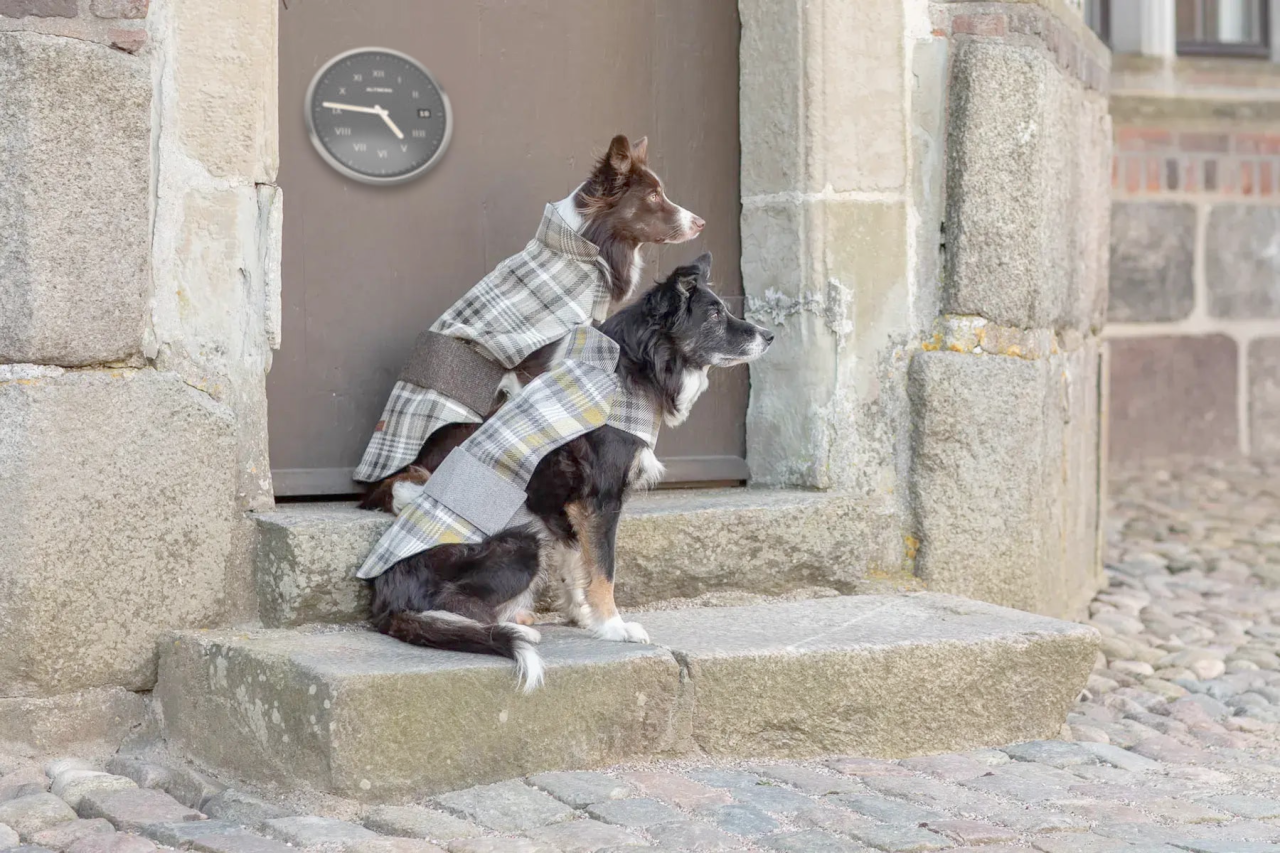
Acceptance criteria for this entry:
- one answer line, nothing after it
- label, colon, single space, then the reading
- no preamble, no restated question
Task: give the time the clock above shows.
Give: 4:46
